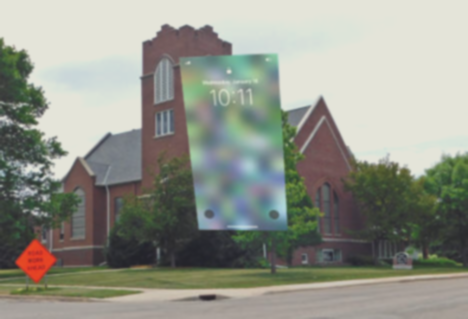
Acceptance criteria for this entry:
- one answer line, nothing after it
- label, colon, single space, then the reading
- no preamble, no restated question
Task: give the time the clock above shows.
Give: 10:11
